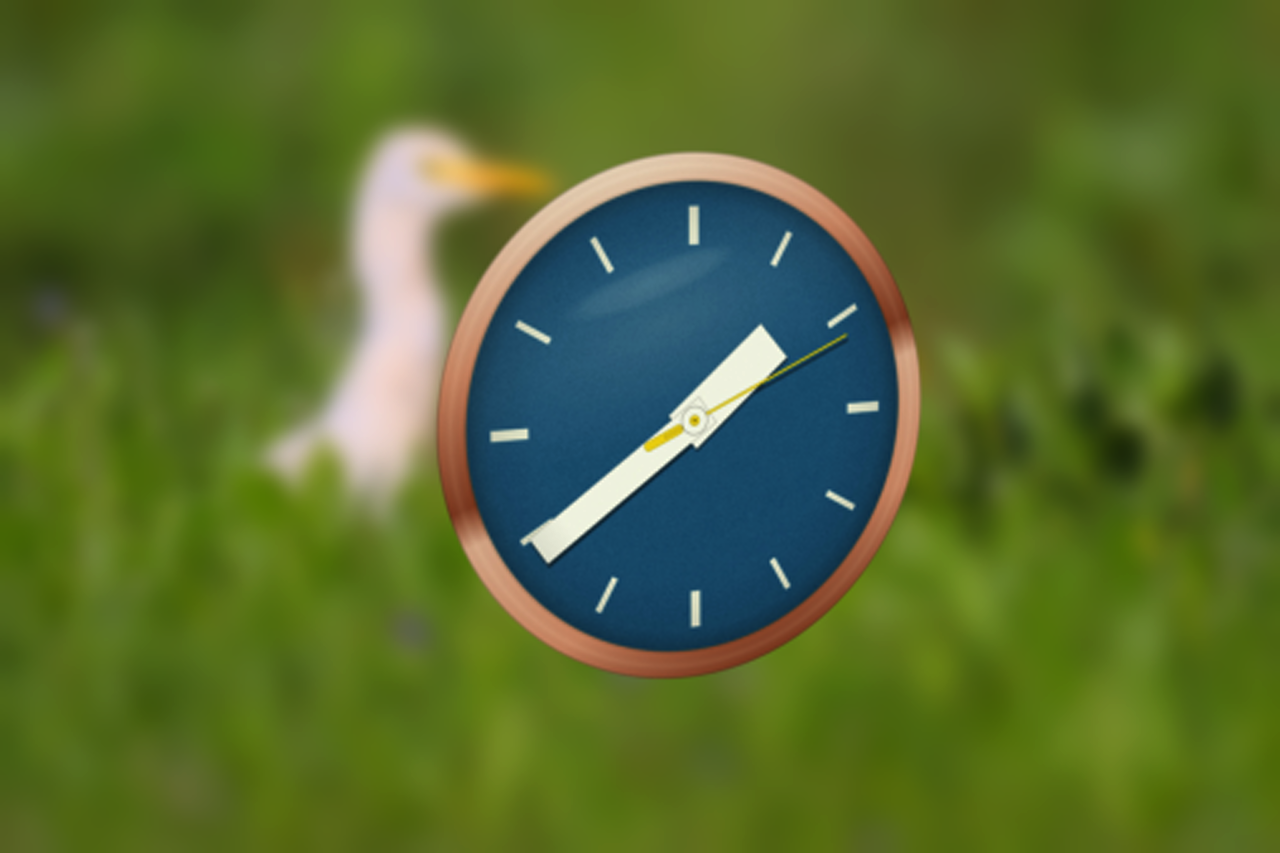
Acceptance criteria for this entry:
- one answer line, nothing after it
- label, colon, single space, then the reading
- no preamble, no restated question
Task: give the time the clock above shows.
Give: 1:39:11
